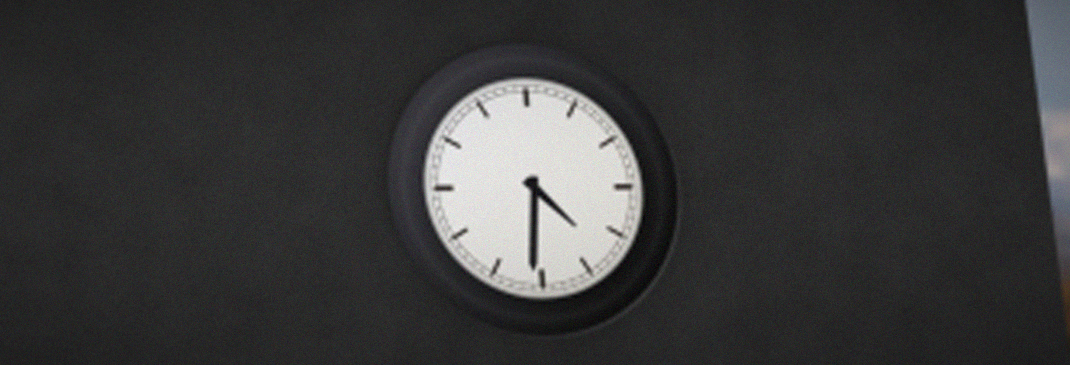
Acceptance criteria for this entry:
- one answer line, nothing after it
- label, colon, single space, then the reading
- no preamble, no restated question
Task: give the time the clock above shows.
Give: 4:31
